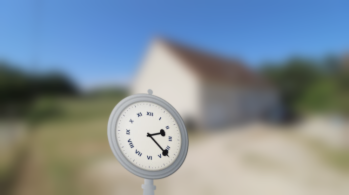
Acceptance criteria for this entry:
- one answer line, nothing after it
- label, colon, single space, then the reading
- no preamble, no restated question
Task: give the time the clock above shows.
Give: 2:22
